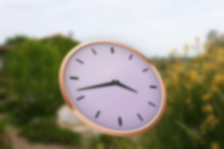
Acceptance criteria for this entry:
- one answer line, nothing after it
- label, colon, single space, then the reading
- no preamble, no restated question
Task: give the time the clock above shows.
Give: 3:42
